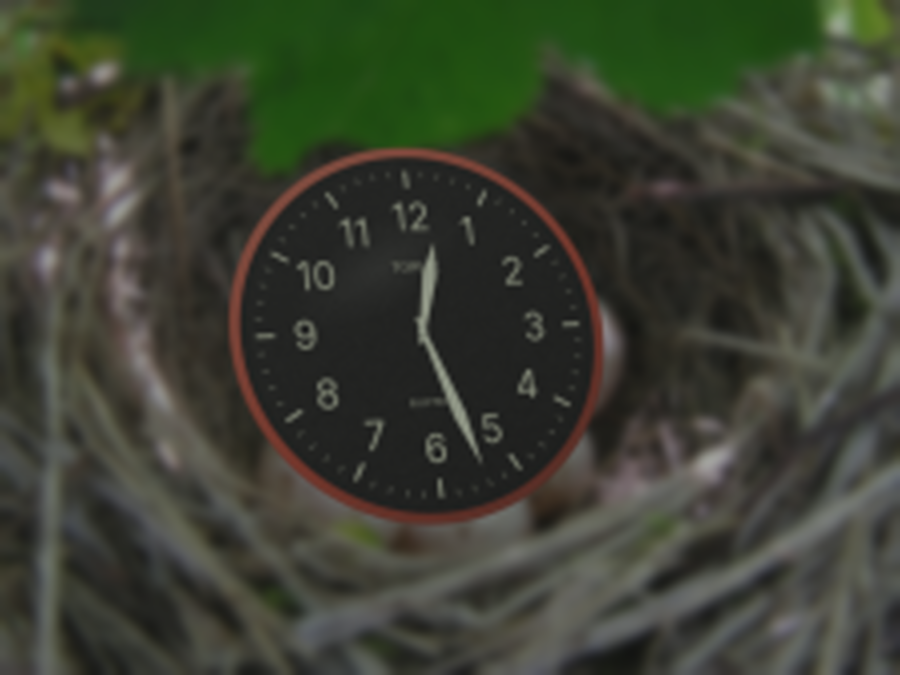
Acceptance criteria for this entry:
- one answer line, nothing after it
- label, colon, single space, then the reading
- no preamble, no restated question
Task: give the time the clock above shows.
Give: 12:27
